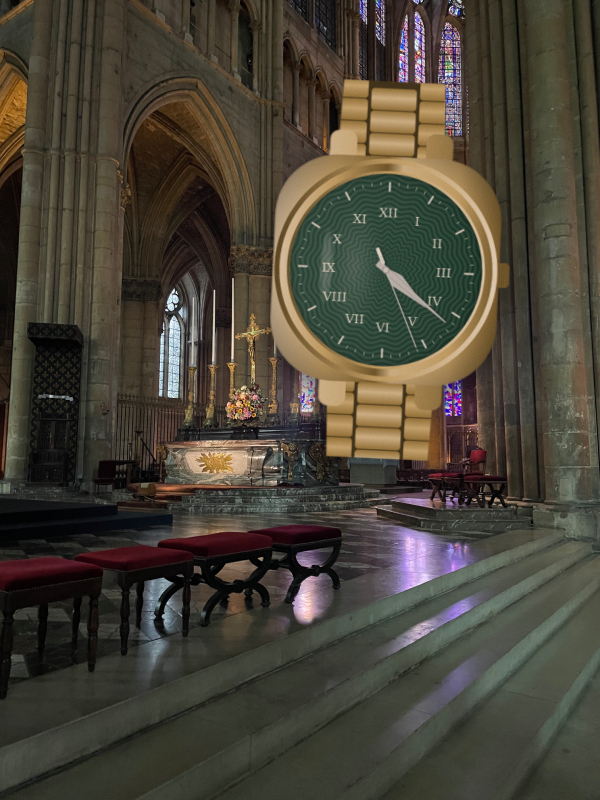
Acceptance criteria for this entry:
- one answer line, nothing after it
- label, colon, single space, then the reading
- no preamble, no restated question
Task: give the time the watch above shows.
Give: 4:21:26
